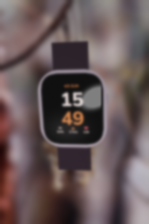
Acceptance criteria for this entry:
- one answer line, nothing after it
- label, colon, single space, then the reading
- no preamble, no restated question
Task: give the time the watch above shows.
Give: 15:49
